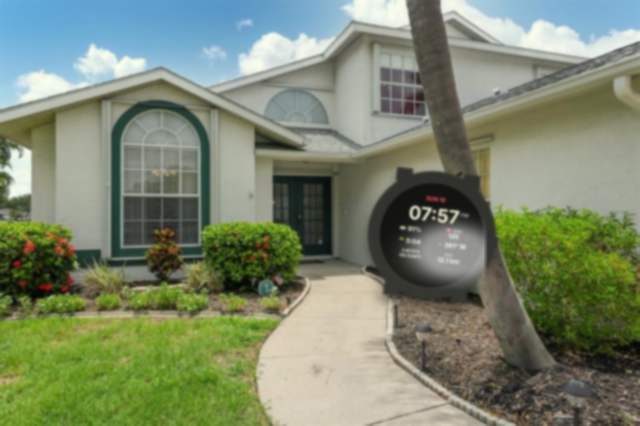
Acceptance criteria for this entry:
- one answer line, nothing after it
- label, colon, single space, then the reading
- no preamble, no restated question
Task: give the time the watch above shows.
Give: 7:57
